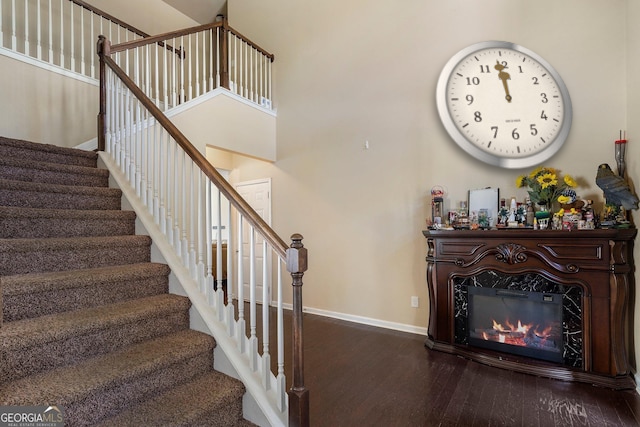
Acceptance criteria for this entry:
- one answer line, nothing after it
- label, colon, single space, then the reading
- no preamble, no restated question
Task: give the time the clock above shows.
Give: 11:59
